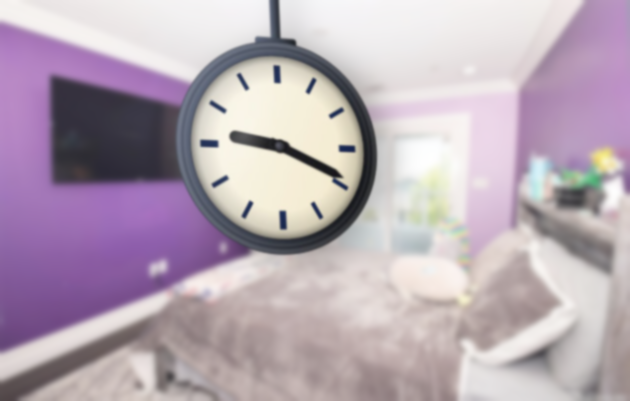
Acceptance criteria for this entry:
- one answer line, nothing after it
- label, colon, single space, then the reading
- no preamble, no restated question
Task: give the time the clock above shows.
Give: 9:19
